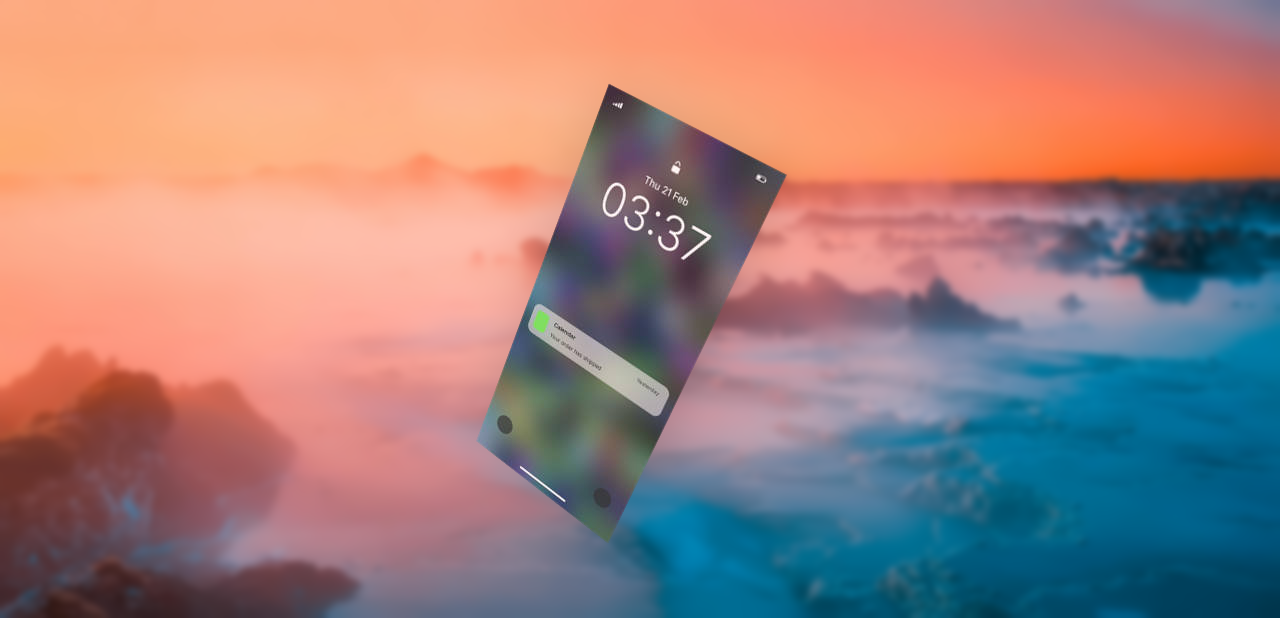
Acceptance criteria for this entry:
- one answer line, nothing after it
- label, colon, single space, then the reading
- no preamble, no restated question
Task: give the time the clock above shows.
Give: 3:37
